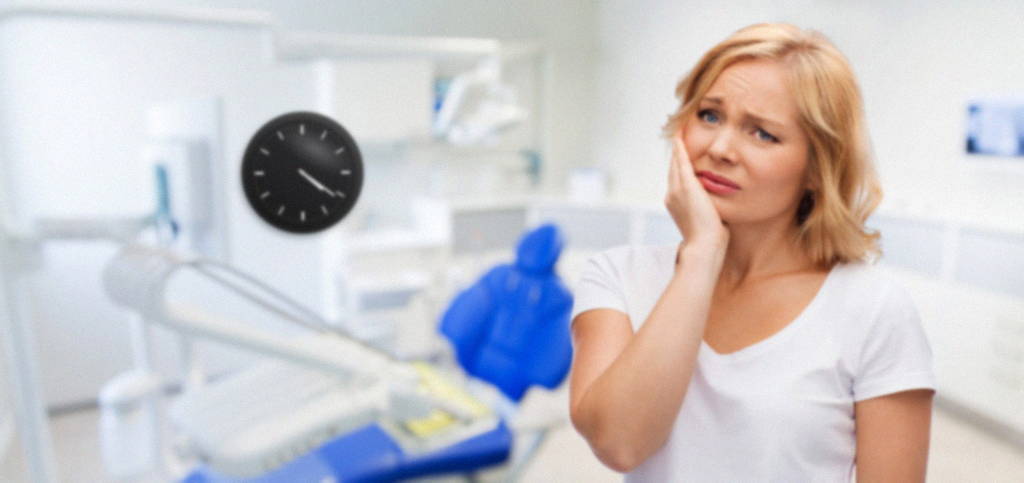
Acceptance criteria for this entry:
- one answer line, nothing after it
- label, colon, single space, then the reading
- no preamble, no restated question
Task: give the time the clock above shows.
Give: 4:21
